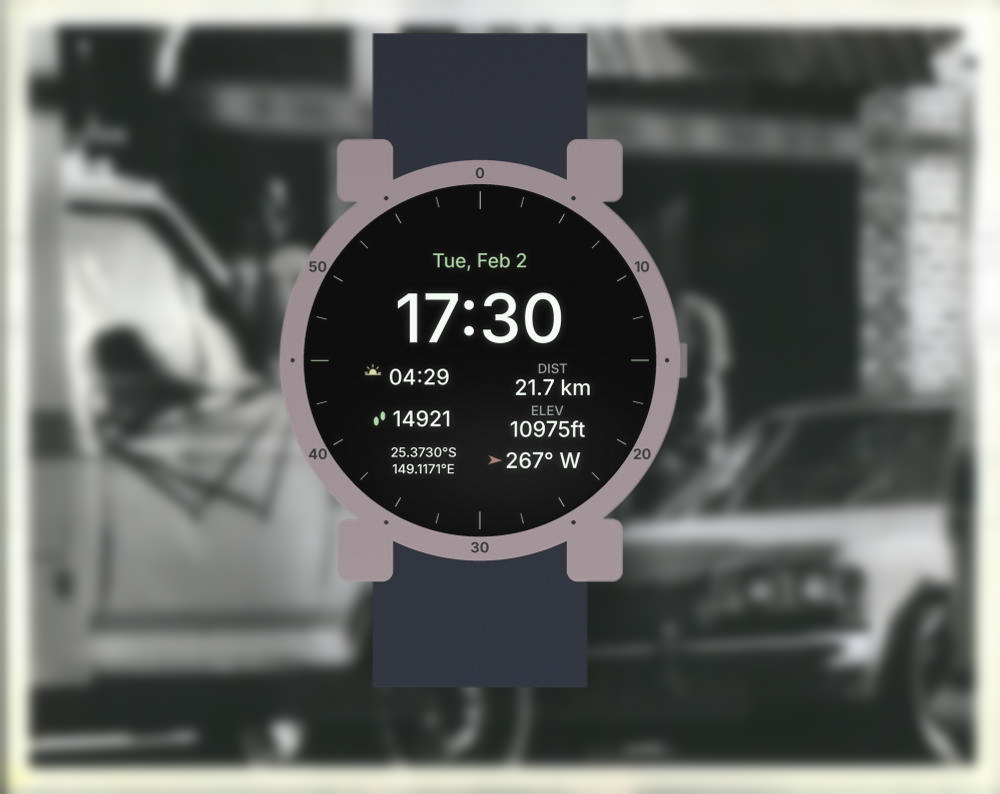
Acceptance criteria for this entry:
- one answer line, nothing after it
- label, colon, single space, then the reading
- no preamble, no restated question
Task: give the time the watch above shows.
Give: 17:30
